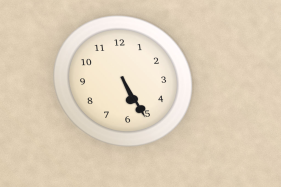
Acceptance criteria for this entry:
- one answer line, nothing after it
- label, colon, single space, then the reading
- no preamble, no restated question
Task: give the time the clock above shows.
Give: 5:26
